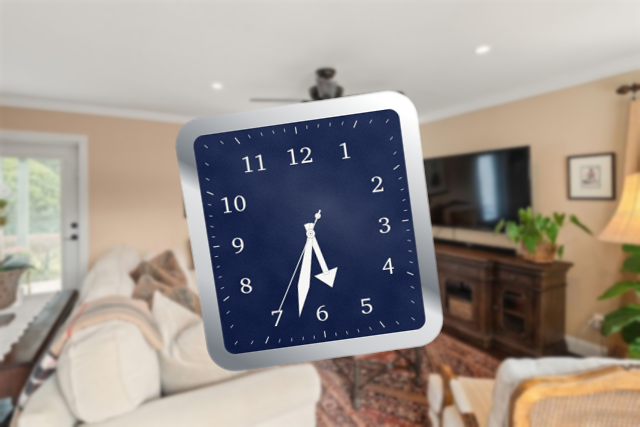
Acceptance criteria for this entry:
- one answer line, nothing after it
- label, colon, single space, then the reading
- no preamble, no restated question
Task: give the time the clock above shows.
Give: 5:32:35
